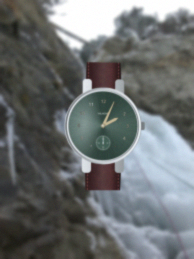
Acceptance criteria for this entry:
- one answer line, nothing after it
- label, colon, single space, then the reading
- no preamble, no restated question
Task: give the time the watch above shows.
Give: 2:04
